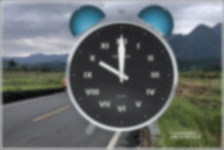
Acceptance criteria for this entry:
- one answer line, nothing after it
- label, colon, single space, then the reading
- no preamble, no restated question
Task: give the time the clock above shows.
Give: 10:00
